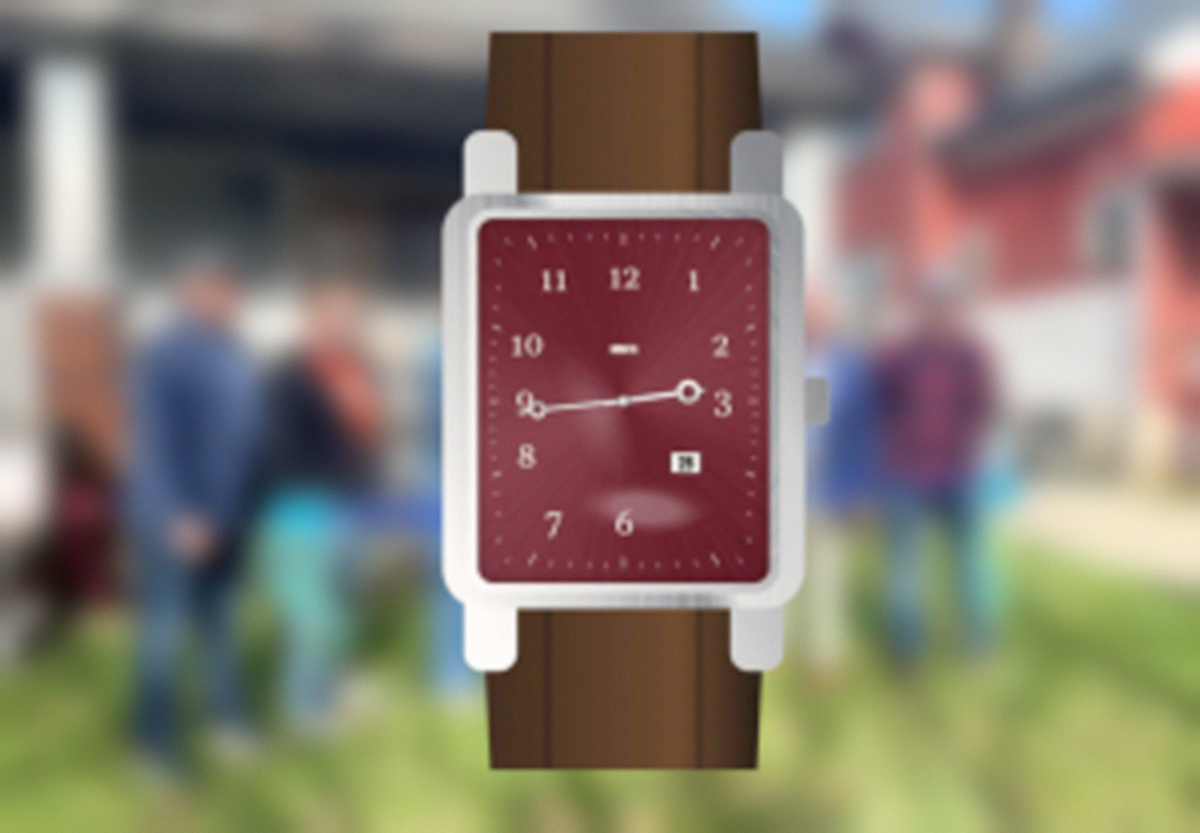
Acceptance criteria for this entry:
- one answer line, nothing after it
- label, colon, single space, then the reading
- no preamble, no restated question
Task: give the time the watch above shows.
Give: 2:44
